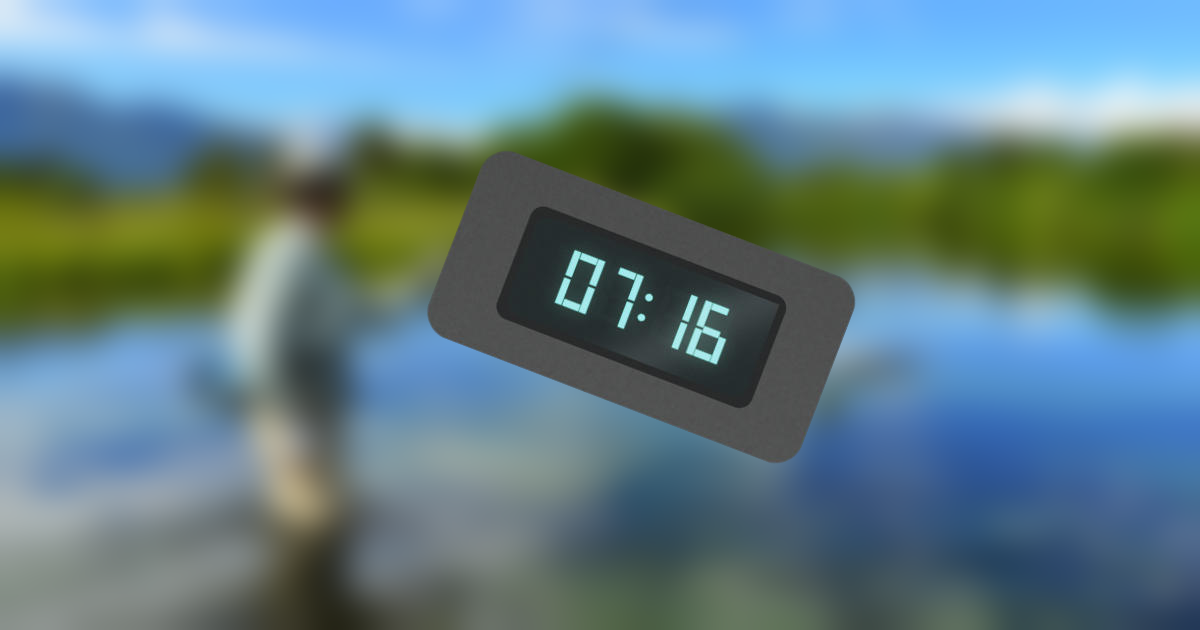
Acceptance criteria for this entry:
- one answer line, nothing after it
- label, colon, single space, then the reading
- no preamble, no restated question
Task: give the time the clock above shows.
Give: 7:16
